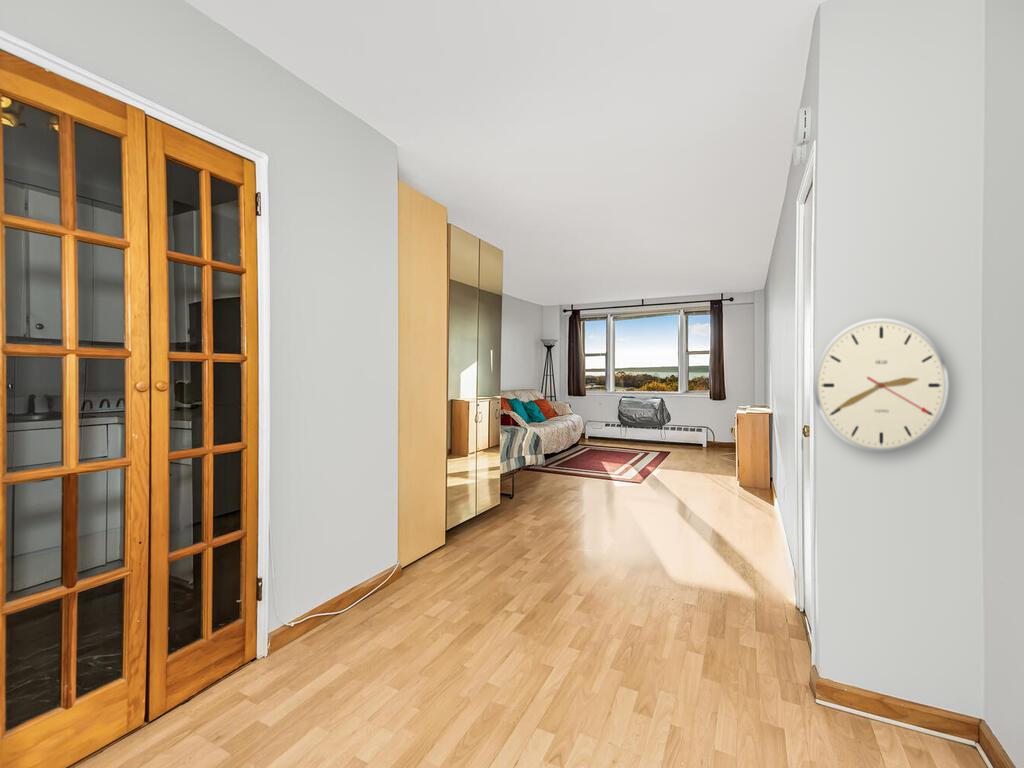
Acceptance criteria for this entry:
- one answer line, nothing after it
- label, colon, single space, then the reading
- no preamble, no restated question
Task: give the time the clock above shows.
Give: 2:40:20
